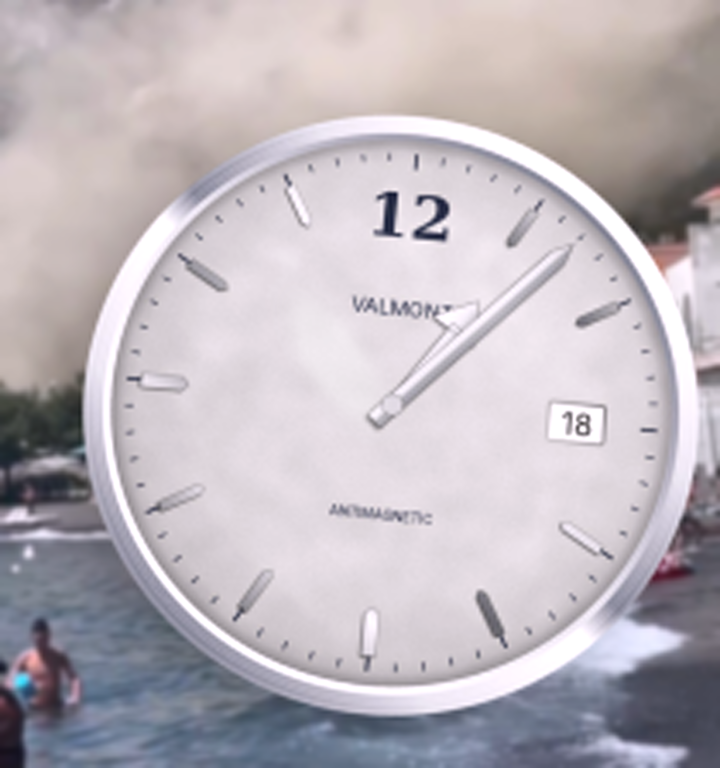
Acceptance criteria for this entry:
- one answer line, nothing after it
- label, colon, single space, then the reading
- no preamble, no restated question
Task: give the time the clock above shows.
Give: 1:07
